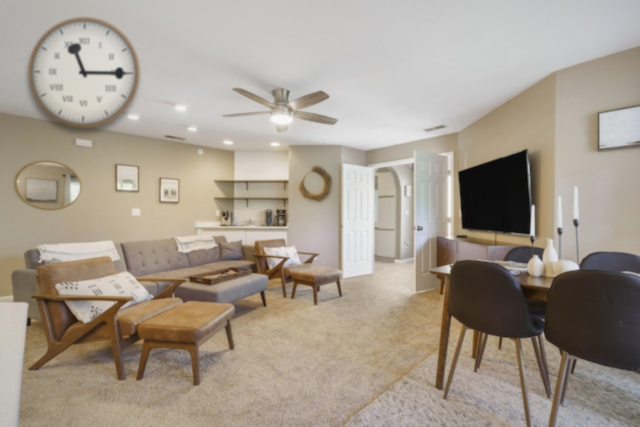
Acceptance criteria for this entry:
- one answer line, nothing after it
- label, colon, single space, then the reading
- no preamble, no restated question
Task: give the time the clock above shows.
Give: 11:15
